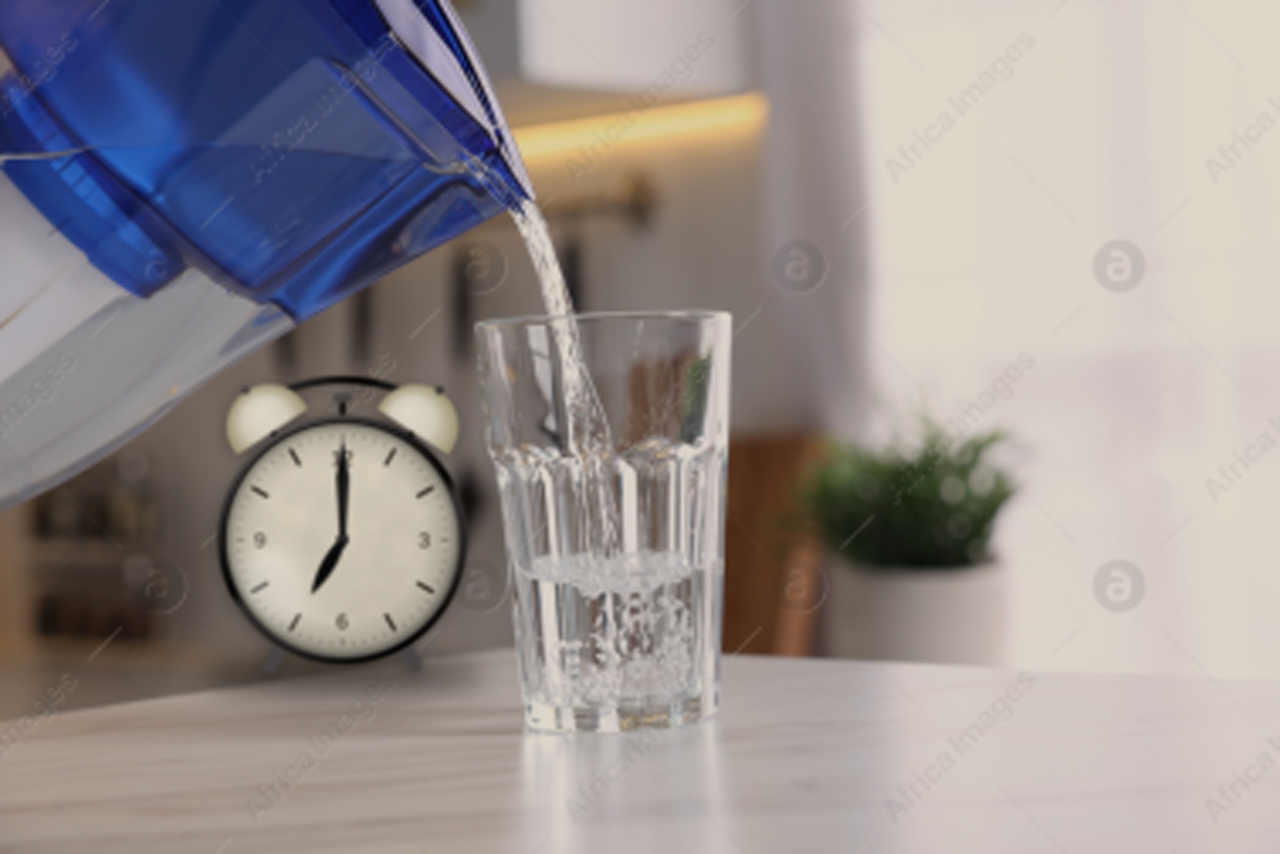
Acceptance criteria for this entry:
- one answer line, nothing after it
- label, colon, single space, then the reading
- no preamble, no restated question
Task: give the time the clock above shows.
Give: 7:00
